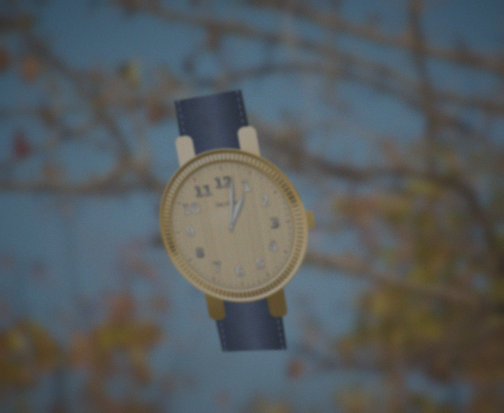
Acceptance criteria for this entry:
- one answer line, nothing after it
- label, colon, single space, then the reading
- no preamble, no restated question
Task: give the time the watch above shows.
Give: 1:02
